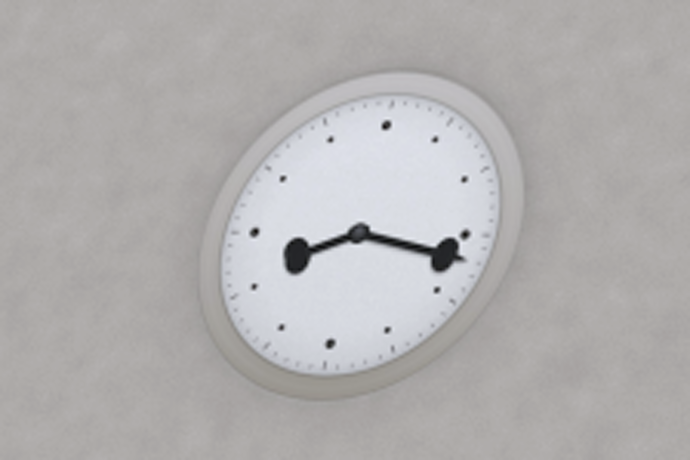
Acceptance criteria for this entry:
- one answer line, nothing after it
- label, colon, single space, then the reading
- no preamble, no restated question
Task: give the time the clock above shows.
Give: 8:17
